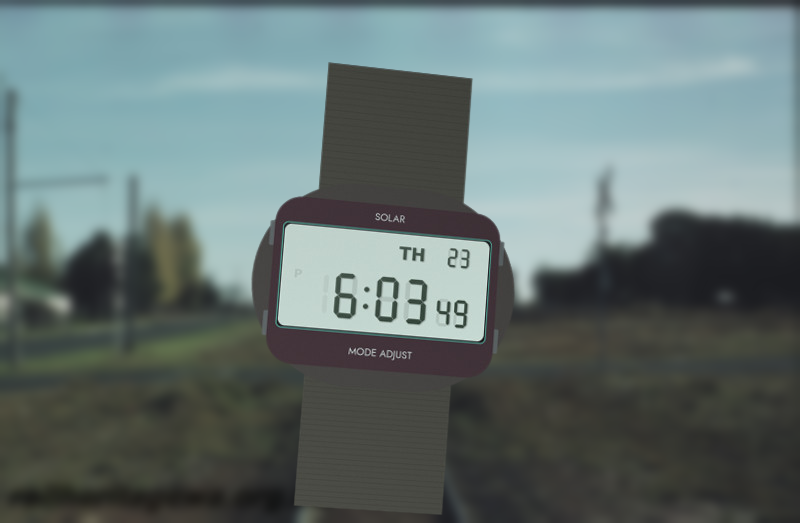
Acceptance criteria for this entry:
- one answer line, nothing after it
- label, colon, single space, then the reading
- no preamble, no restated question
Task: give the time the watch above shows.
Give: 6:03:49
